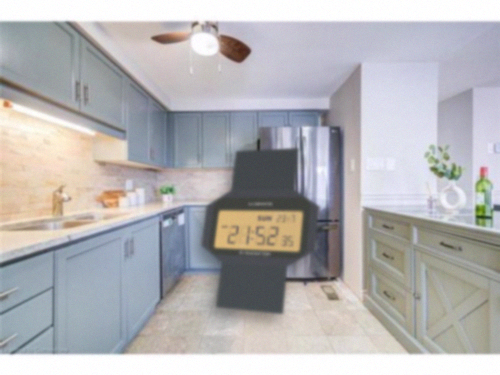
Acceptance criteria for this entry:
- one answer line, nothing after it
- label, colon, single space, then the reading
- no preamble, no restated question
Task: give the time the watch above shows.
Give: 21:52
